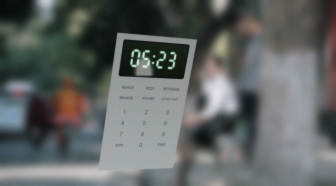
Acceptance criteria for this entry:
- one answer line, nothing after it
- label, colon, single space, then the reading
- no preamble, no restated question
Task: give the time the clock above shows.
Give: 5:23
